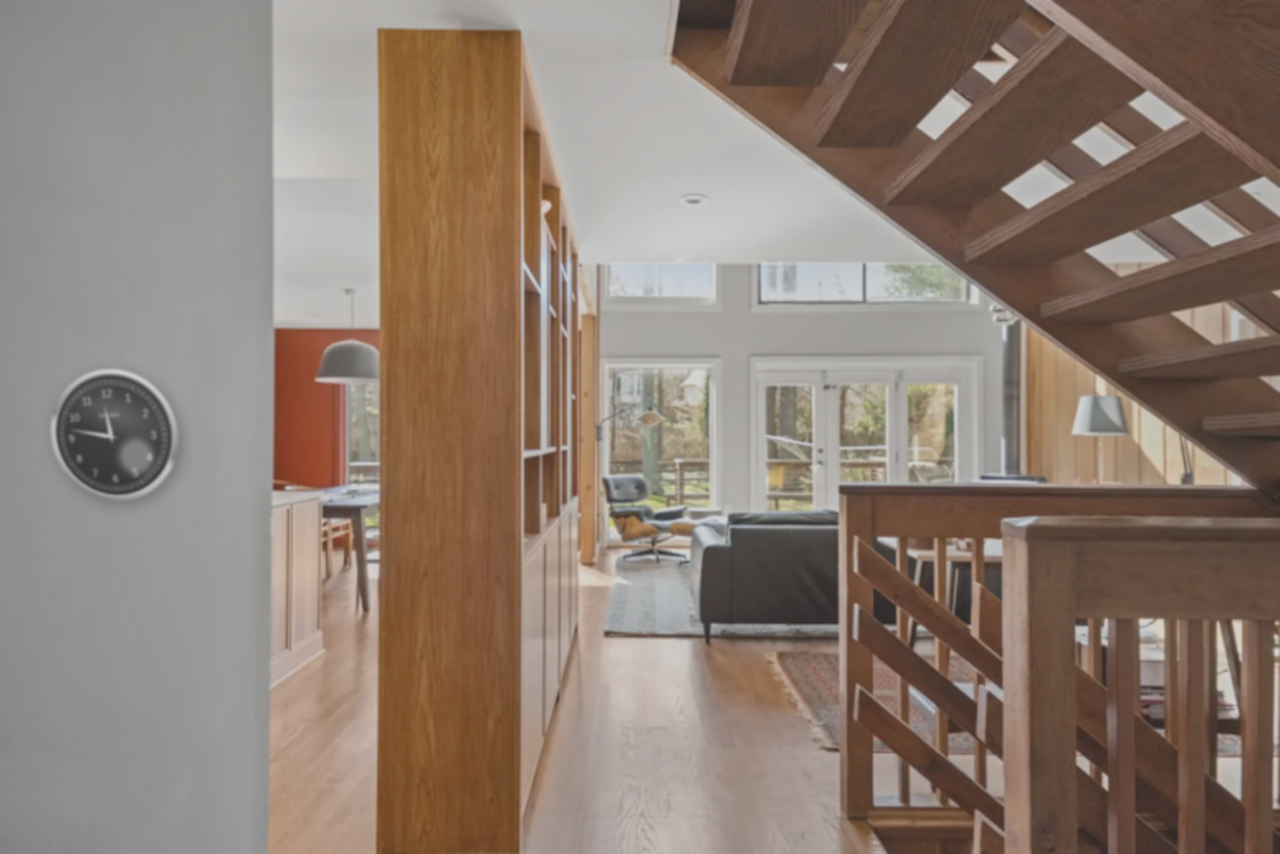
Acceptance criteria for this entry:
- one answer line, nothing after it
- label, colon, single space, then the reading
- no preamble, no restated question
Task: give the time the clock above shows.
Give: 11:47
